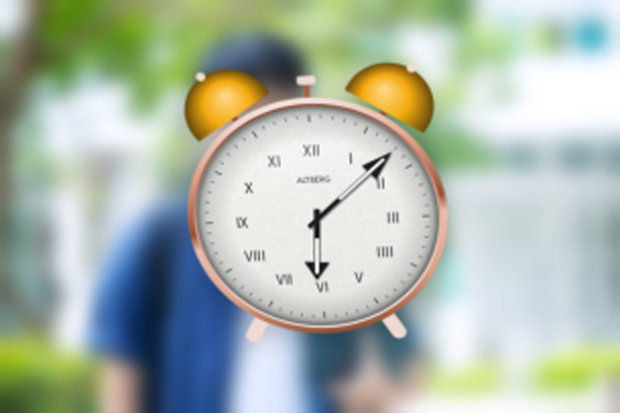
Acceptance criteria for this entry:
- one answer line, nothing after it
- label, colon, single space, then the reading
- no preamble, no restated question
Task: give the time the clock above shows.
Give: 6:08
